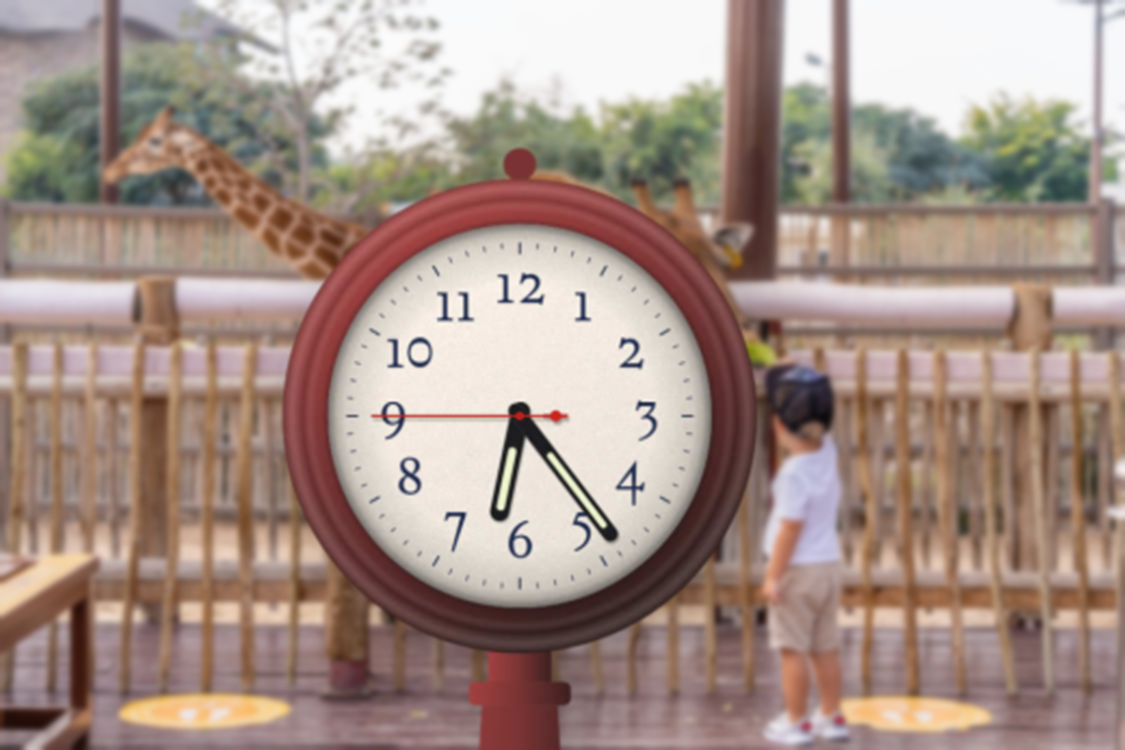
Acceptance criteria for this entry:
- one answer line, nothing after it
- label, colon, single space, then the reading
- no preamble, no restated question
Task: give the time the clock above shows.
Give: 6:23:45
